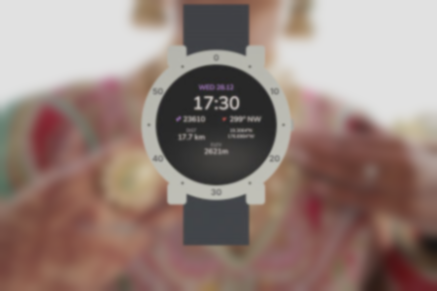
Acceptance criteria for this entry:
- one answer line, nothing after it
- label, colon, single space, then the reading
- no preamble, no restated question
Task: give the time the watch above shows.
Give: 17:30
